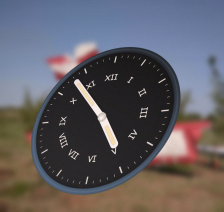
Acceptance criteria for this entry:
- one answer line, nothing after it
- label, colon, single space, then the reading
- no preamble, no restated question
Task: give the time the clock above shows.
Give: 4:53
